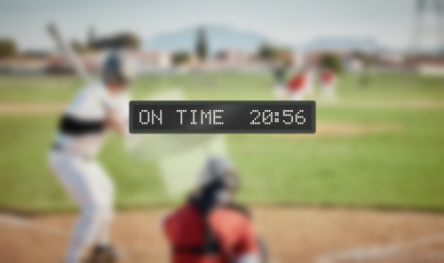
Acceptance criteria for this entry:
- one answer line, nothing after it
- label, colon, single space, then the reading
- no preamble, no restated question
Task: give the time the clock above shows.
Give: 20:56
